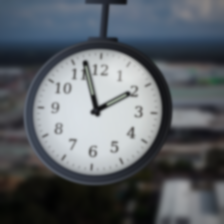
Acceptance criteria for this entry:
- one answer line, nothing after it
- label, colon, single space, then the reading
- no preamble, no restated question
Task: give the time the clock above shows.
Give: 1:57
